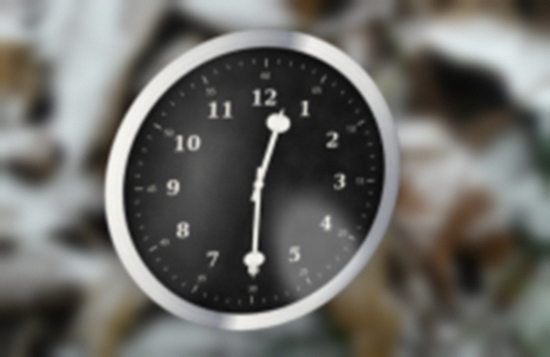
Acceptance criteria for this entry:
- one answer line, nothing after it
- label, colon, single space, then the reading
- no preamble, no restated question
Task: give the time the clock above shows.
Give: 12:30
